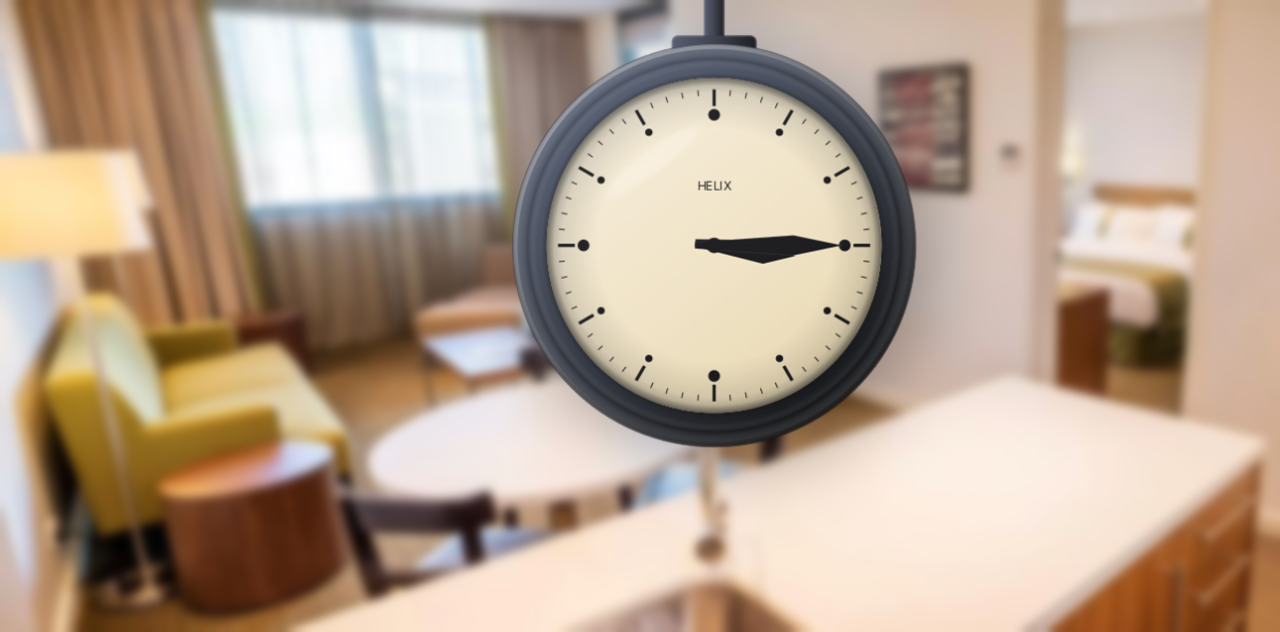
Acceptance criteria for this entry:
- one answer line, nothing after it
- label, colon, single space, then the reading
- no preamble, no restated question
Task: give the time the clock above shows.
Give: 3:15
